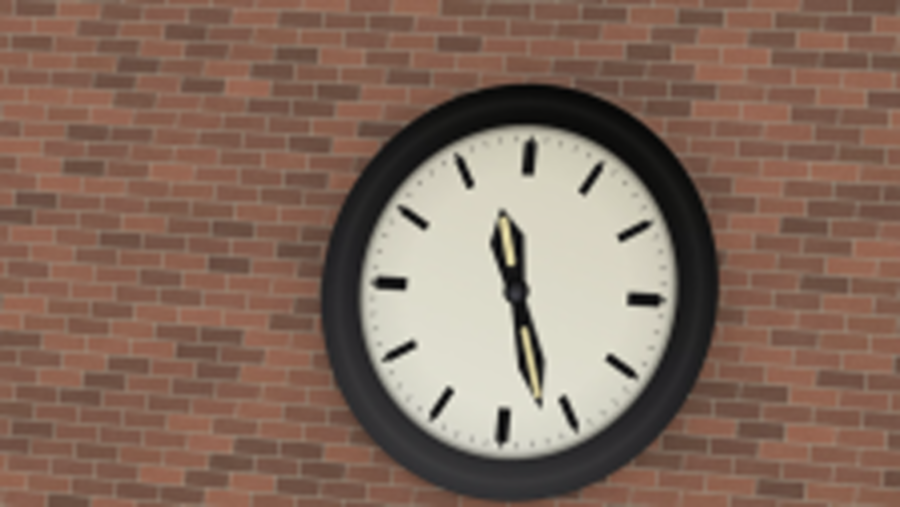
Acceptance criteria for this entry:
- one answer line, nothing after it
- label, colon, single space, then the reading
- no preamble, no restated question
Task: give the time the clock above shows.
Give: 11:27
